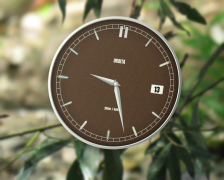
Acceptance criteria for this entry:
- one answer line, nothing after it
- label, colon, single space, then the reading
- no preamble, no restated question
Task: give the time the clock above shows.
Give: 9:27
